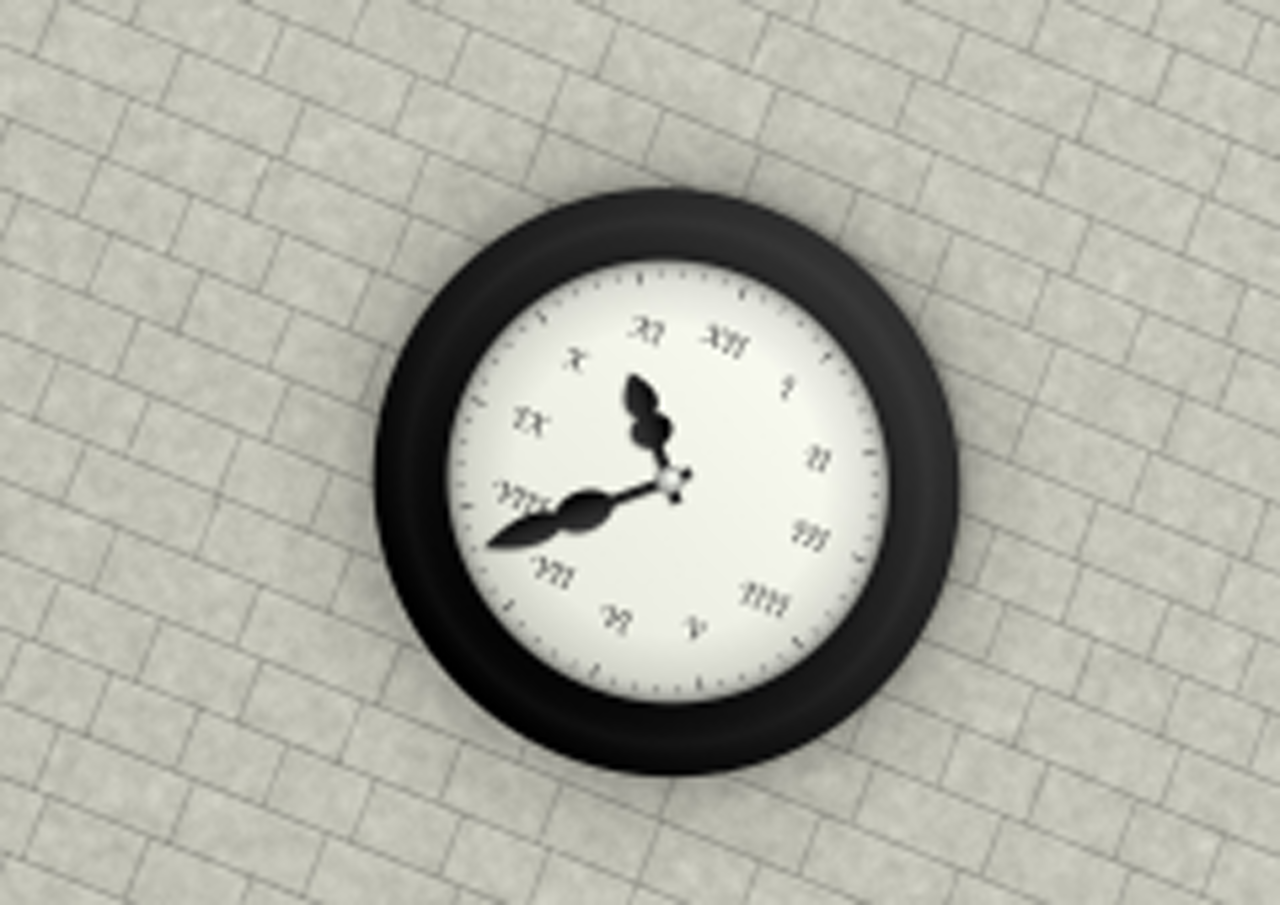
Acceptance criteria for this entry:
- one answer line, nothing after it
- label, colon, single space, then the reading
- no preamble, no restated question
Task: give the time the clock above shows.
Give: 10:38
